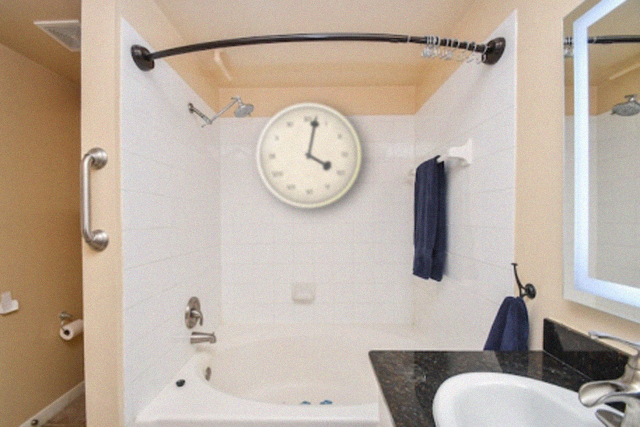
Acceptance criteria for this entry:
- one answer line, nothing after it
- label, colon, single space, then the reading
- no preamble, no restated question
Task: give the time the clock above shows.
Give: 4:02
